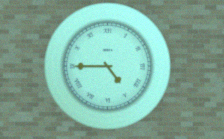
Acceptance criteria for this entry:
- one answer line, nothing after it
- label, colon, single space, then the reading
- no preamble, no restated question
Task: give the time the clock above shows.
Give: 4:45
